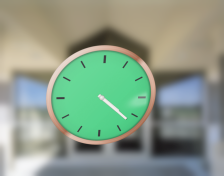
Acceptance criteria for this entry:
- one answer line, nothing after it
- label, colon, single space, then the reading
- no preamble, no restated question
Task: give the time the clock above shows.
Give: 4:22
